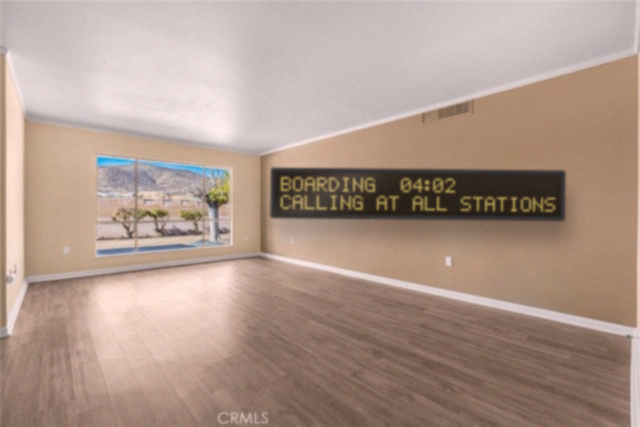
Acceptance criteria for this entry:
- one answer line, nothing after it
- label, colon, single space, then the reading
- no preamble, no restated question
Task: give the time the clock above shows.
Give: 4:02
